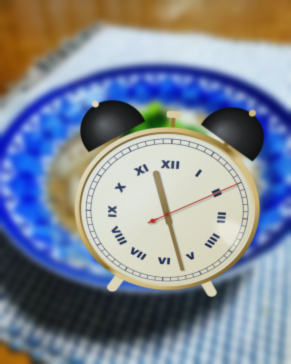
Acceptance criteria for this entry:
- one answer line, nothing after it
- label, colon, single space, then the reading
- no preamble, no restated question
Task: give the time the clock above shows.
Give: 11:27:10
